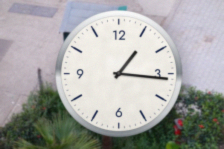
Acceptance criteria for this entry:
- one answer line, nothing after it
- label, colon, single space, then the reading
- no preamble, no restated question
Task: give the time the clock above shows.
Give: 1:16
